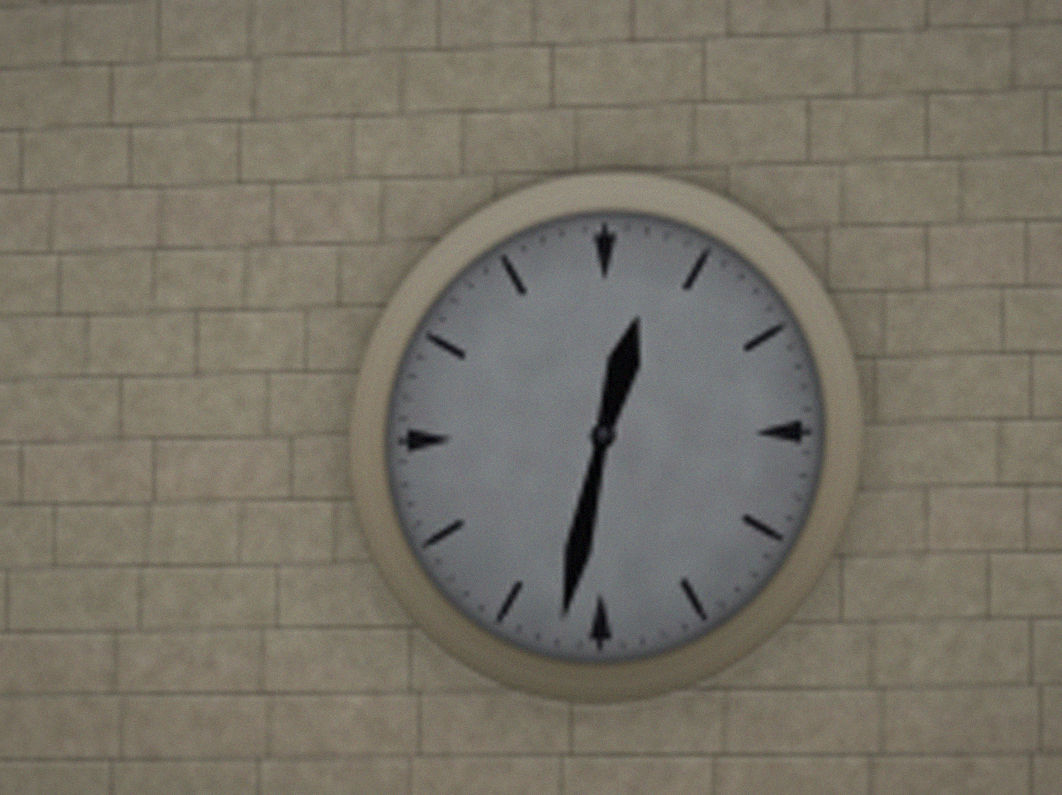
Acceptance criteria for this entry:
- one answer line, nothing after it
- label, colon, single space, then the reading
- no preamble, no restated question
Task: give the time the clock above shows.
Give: 12:32
